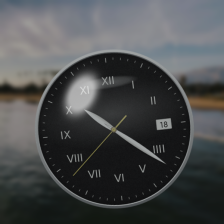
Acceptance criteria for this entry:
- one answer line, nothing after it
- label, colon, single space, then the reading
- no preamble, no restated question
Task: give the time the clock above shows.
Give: 10:21:38
